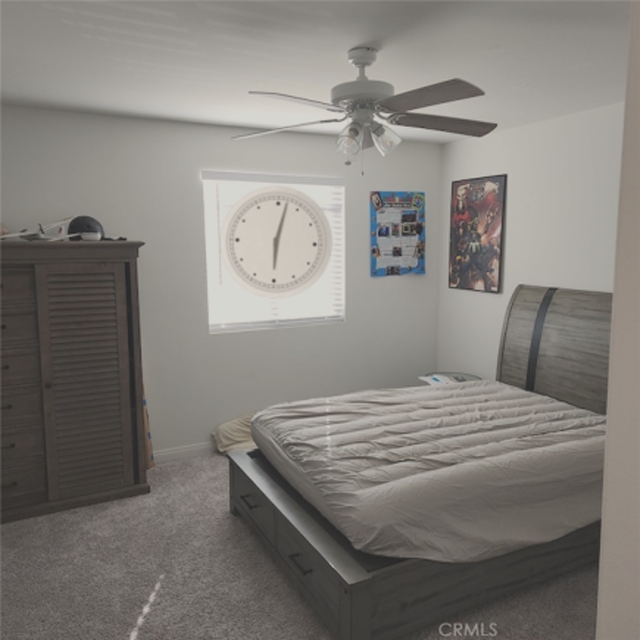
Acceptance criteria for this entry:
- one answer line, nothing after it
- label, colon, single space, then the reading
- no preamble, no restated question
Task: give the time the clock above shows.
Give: 6:02
